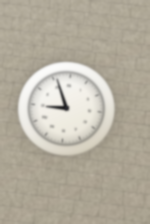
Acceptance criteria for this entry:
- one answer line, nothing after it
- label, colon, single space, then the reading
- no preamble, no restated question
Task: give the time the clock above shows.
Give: 8:56
